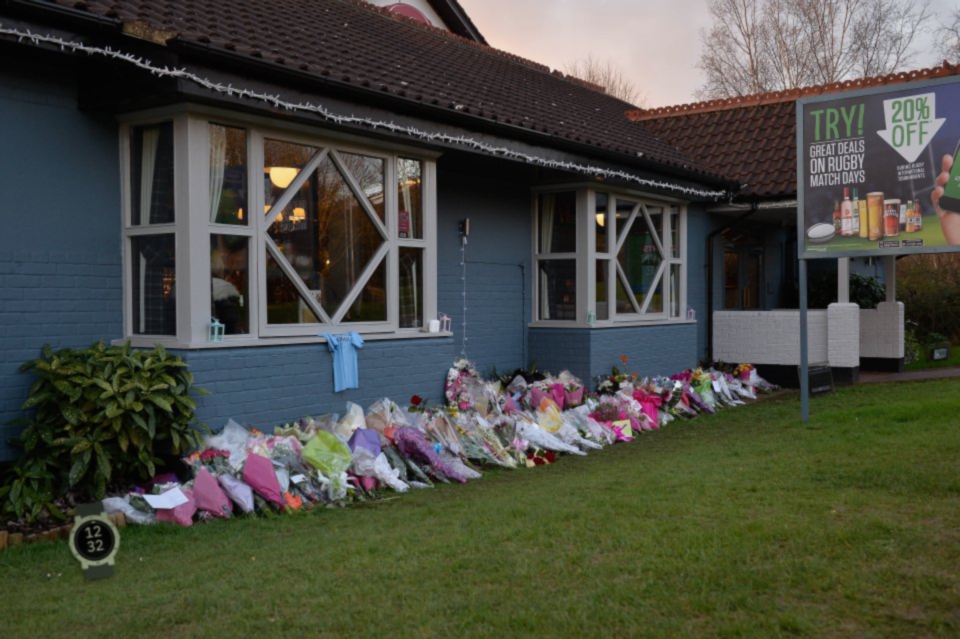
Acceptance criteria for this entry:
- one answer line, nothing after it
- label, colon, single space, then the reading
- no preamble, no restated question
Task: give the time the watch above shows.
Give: 12:32
